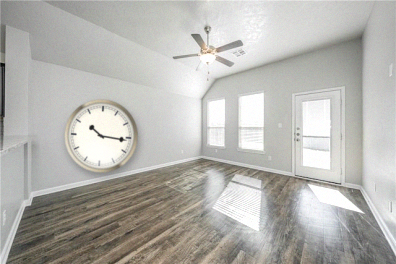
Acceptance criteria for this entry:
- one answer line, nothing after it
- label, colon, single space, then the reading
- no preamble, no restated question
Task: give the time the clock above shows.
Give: 10:16
